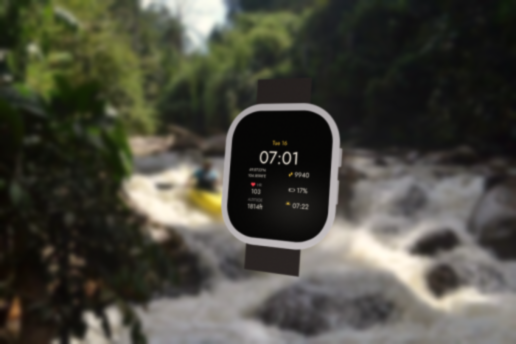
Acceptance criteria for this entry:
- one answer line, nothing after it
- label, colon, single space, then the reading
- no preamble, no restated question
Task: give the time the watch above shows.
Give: 7:01
